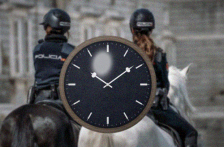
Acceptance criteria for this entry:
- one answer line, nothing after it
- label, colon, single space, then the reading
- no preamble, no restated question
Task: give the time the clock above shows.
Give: 10:09
